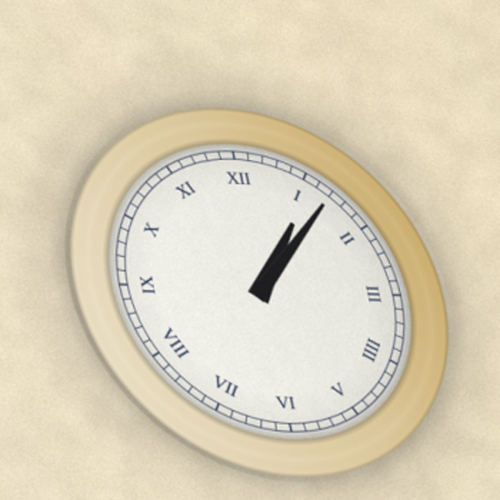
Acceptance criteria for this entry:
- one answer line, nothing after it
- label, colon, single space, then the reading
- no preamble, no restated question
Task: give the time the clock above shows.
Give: 1:07
